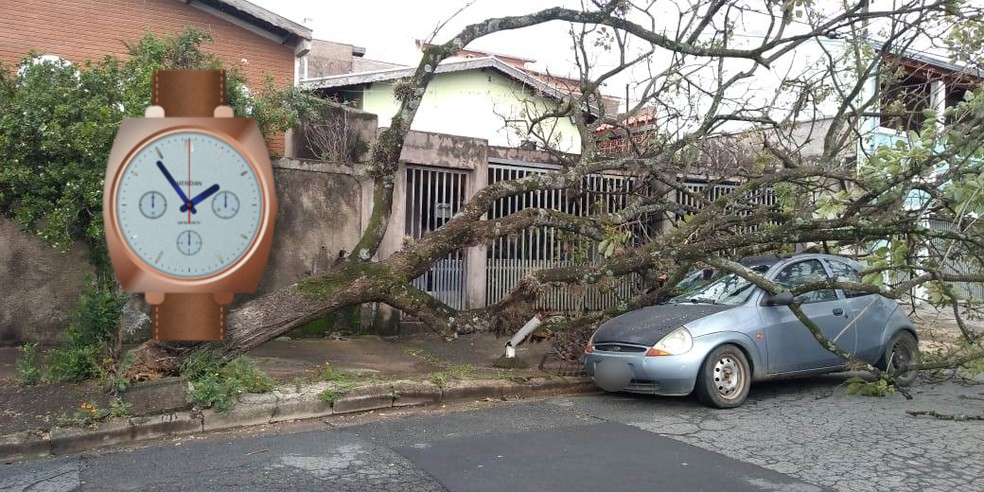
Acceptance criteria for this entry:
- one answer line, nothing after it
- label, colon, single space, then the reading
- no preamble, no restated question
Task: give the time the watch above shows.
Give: 1:54
